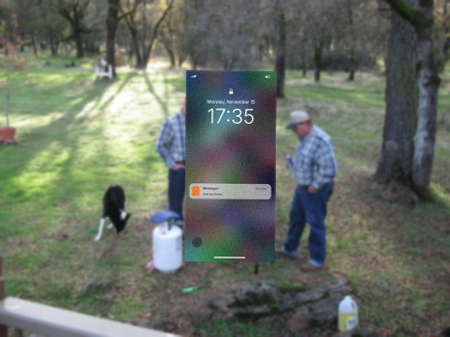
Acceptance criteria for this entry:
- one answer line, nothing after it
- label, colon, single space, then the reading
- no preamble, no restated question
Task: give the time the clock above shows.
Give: 17:35
